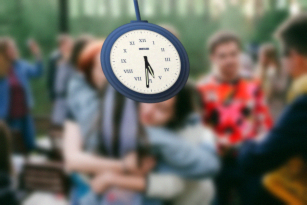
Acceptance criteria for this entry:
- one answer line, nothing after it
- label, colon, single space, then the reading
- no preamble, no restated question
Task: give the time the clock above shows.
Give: 5:31
